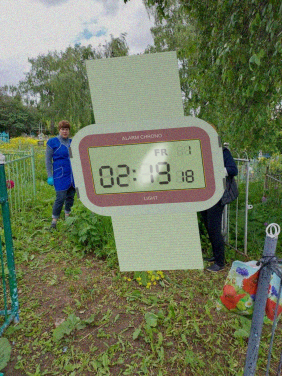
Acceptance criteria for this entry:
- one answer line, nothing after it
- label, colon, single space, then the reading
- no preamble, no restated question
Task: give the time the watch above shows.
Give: 2:19:18
